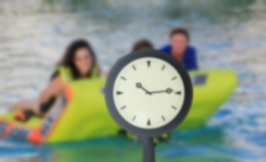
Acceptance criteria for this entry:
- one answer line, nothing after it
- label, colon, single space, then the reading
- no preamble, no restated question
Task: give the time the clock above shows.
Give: 10:14
